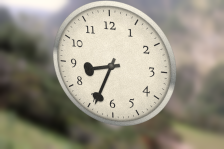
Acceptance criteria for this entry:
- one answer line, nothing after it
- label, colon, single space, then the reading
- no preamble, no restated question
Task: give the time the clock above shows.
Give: 8:34
